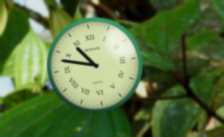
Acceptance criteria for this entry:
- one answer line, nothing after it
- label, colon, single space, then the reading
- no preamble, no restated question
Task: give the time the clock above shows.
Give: 10:48
